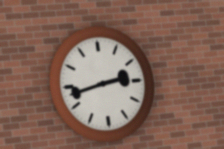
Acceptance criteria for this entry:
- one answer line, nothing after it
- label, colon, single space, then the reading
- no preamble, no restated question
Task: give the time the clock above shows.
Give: 2:43
